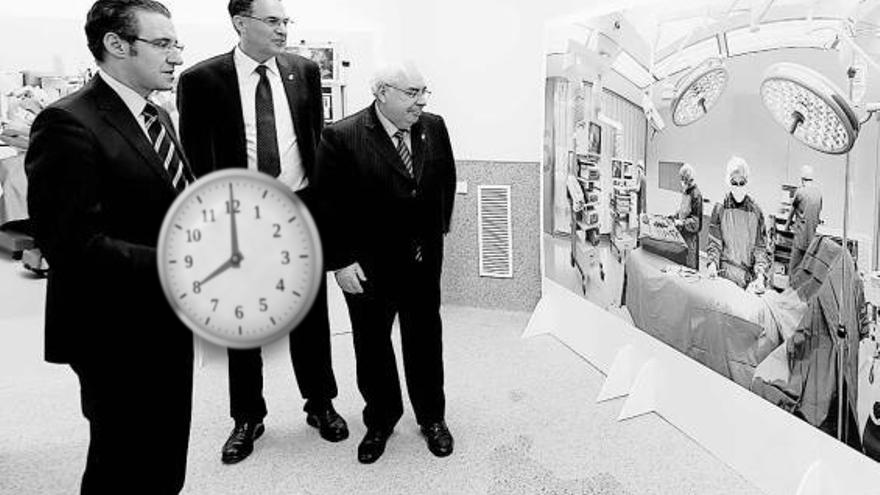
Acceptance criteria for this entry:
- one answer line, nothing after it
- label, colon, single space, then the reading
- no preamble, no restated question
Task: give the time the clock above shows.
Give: 8:00
